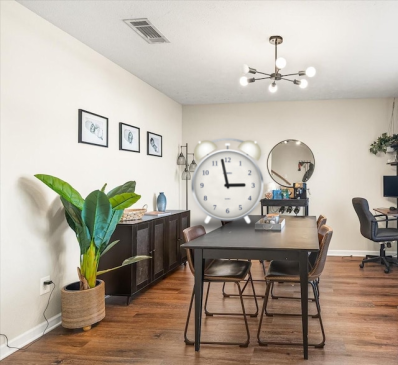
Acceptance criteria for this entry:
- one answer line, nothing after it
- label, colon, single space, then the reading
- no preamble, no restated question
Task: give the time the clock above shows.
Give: 2:58
